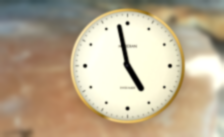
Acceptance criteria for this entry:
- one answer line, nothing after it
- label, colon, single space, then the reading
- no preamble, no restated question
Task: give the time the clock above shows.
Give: 4:58
